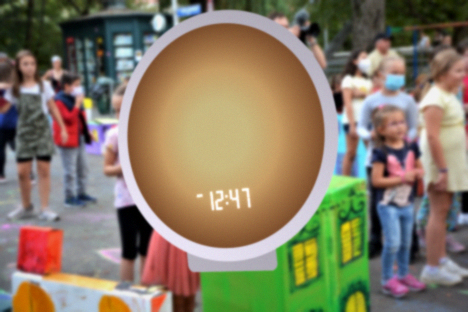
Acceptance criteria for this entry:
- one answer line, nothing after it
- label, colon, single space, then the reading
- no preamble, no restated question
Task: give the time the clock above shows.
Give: 12:47
